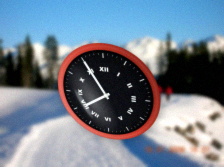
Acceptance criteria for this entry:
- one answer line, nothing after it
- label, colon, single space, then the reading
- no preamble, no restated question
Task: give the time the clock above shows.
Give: 7:55
